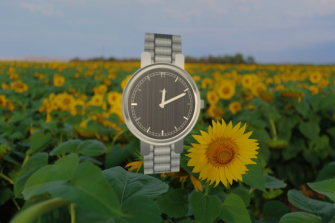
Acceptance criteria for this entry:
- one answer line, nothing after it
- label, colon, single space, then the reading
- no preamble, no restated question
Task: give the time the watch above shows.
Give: 12:11
